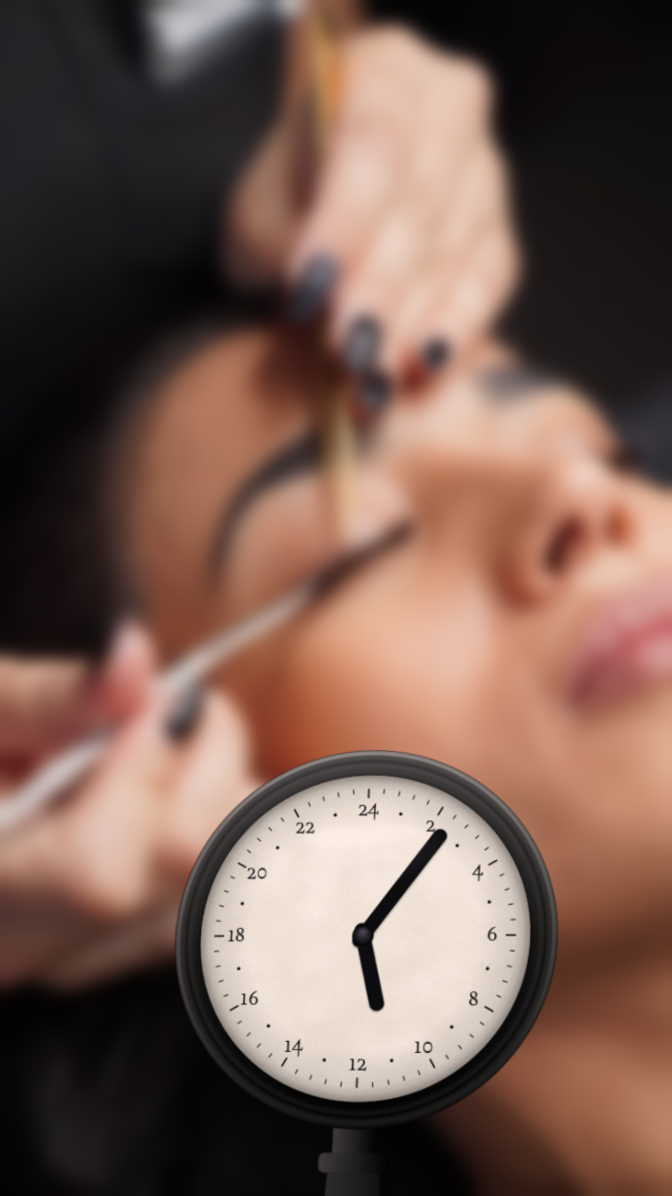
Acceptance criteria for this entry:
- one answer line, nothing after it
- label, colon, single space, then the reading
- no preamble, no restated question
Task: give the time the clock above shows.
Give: 11:06
